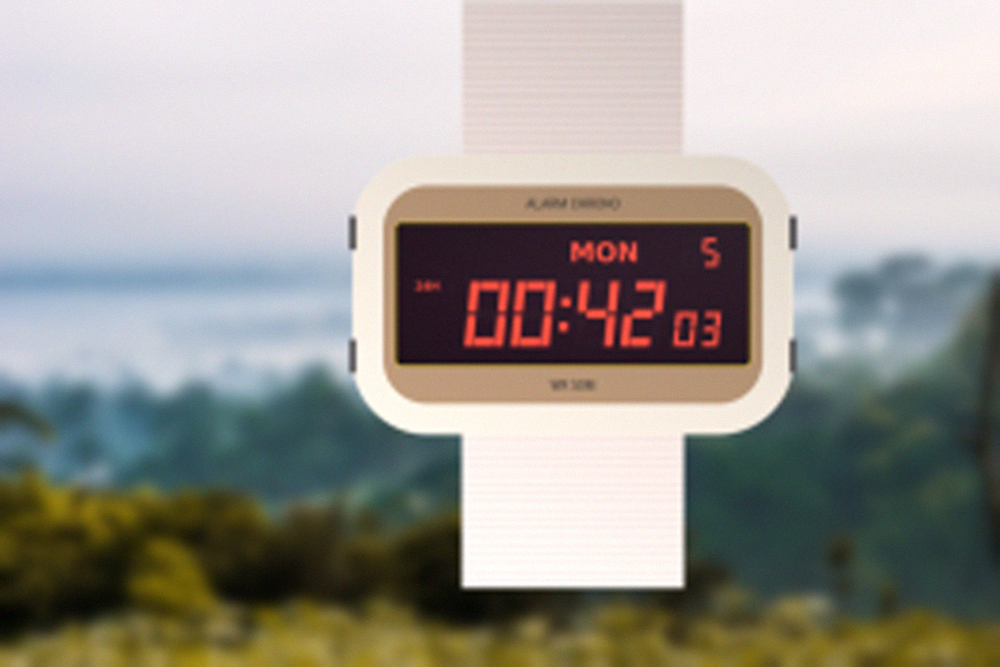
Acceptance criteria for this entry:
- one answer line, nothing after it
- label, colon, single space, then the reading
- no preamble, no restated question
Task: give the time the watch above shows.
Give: 0:42:03
